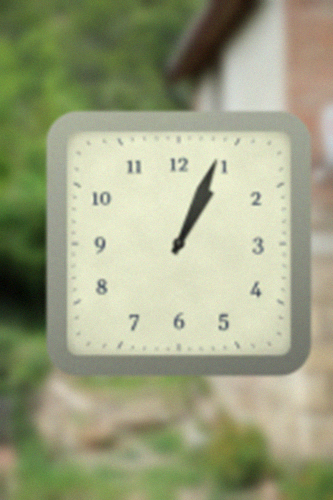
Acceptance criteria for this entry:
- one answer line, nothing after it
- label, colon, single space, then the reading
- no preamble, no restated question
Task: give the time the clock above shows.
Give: 1:04
